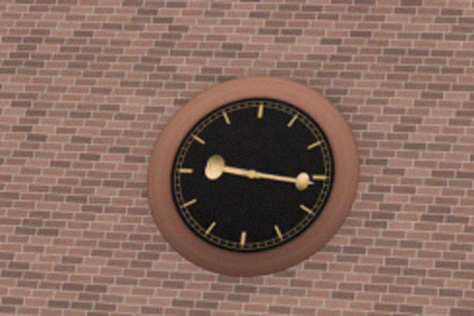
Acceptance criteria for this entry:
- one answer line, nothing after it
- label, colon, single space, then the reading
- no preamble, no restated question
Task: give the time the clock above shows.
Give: 9:16
